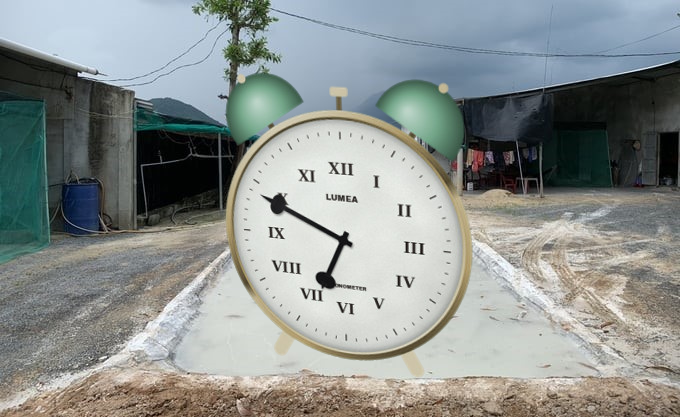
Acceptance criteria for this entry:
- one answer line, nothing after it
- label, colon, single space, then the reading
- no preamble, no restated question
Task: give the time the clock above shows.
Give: 6:49
